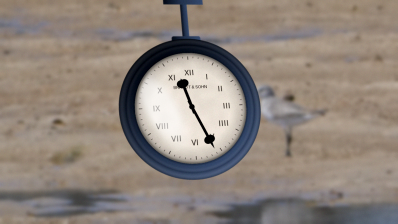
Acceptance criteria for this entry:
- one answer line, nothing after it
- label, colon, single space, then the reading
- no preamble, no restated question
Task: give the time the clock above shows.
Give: 11:26
